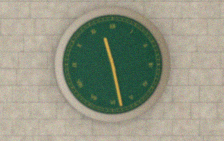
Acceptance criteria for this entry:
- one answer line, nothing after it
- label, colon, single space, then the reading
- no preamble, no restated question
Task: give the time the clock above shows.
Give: 11:28
